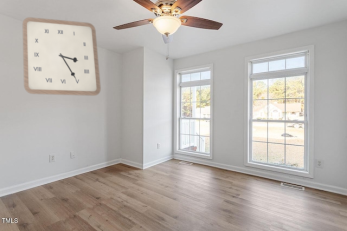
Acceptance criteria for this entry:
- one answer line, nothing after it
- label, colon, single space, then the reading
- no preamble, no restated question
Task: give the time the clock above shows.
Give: 3:25
